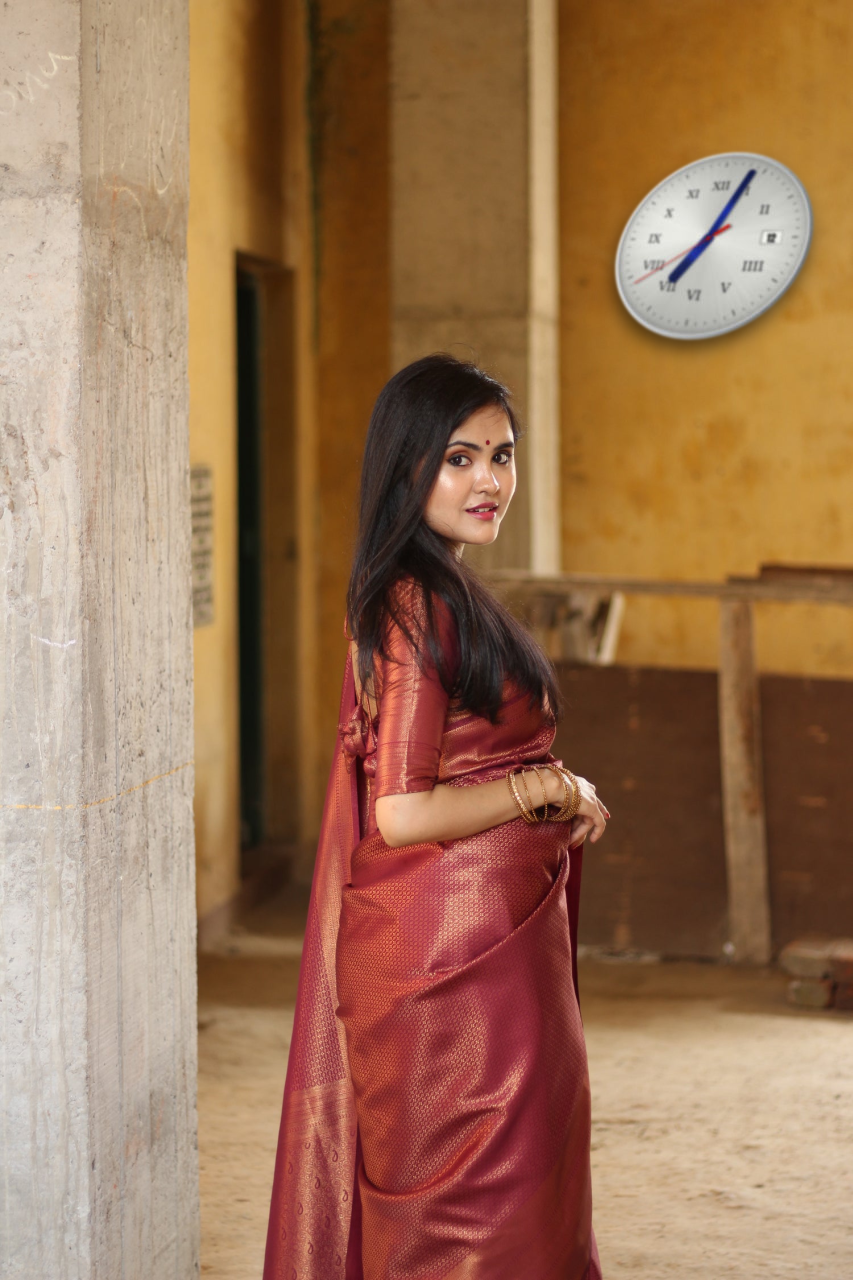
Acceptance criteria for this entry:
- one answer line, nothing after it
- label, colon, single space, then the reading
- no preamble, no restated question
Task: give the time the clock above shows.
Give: 7:03:39
